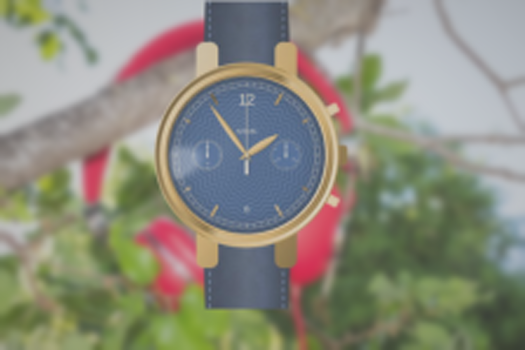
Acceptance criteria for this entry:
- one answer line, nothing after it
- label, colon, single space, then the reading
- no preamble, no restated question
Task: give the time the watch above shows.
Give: 1:54
